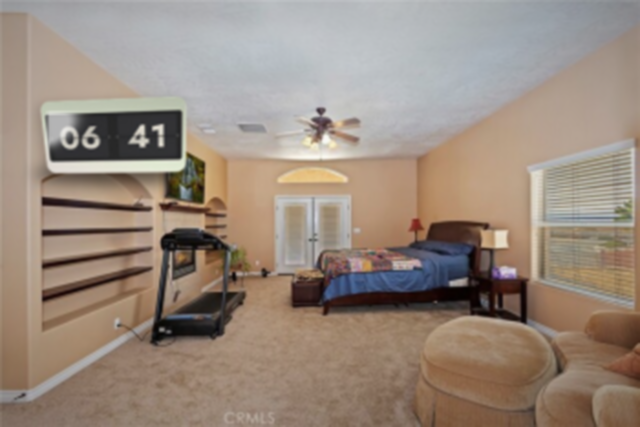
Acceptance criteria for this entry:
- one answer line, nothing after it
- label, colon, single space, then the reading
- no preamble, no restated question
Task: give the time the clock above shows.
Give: 6:41
